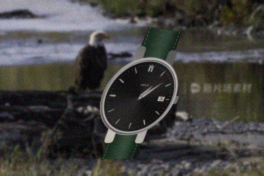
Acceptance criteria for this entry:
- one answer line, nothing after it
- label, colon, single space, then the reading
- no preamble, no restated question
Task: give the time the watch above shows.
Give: 1:08
